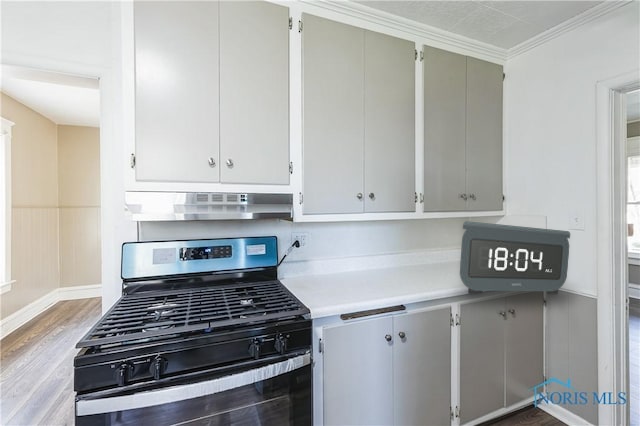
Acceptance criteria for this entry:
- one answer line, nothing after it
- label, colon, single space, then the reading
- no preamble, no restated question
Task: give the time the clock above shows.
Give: 18:04
